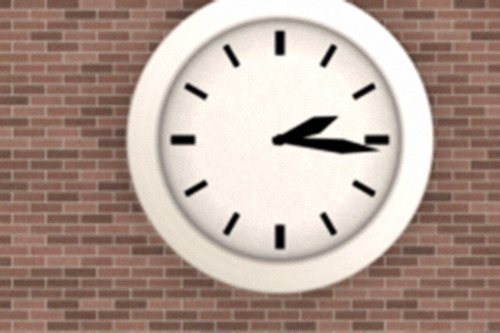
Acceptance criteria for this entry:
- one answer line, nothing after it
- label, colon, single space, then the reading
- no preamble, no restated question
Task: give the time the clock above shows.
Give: 2:16
